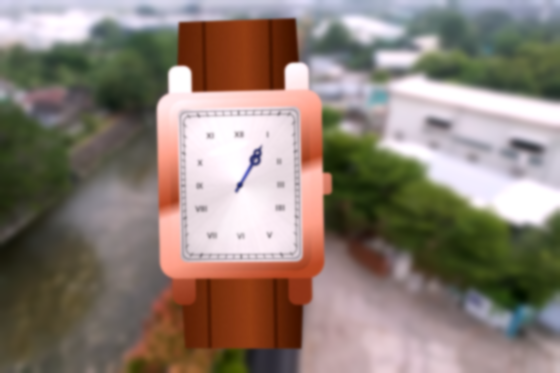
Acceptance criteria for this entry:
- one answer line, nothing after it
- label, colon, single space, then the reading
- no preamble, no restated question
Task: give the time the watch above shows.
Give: 1:05
